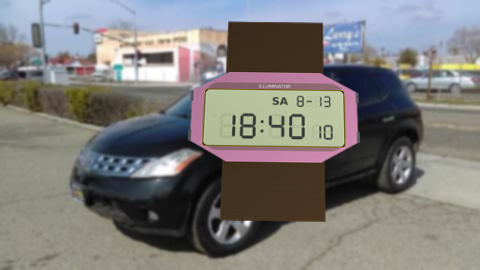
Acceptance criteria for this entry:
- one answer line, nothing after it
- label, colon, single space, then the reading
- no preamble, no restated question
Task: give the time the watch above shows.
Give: 18:40:10
